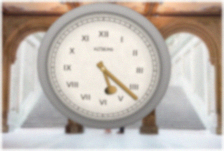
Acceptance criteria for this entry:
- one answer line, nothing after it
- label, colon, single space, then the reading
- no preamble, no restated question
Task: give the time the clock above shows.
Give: 5:22
